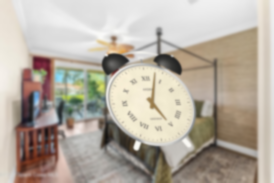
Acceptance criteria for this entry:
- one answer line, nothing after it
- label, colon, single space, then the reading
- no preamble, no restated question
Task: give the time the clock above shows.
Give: 5:03
